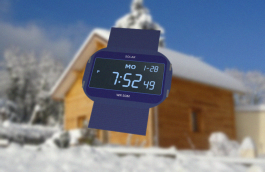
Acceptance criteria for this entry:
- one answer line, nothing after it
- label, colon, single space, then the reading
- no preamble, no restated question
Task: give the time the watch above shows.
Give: 7:52:49
